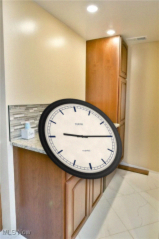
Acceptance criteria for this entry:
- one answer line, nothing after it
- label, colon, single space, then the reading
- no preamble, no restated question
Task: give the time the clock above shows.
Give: 9:15
